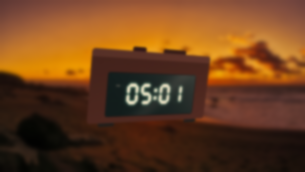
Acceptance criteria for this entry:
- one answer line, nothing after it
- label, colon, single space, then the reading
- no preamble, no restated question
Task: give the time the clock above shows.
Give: 5:01
